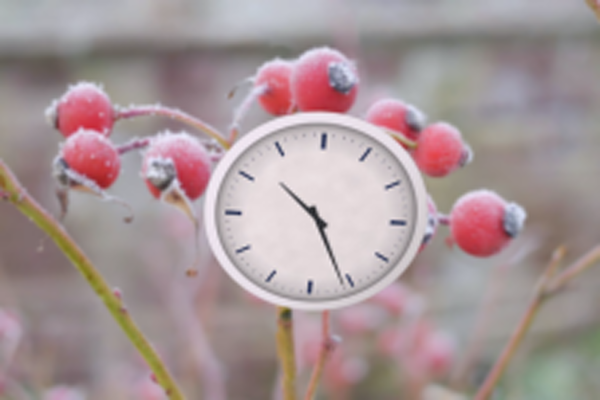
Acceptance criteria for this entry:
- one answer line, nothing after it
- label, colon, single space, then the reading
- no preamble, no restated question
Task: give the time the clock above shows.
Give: 10:26
